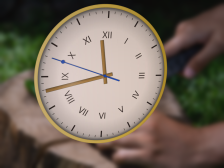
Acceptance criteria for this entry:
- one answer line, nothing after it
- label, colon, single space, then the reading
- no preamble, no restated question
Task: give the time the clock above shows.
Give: 11:42:48
